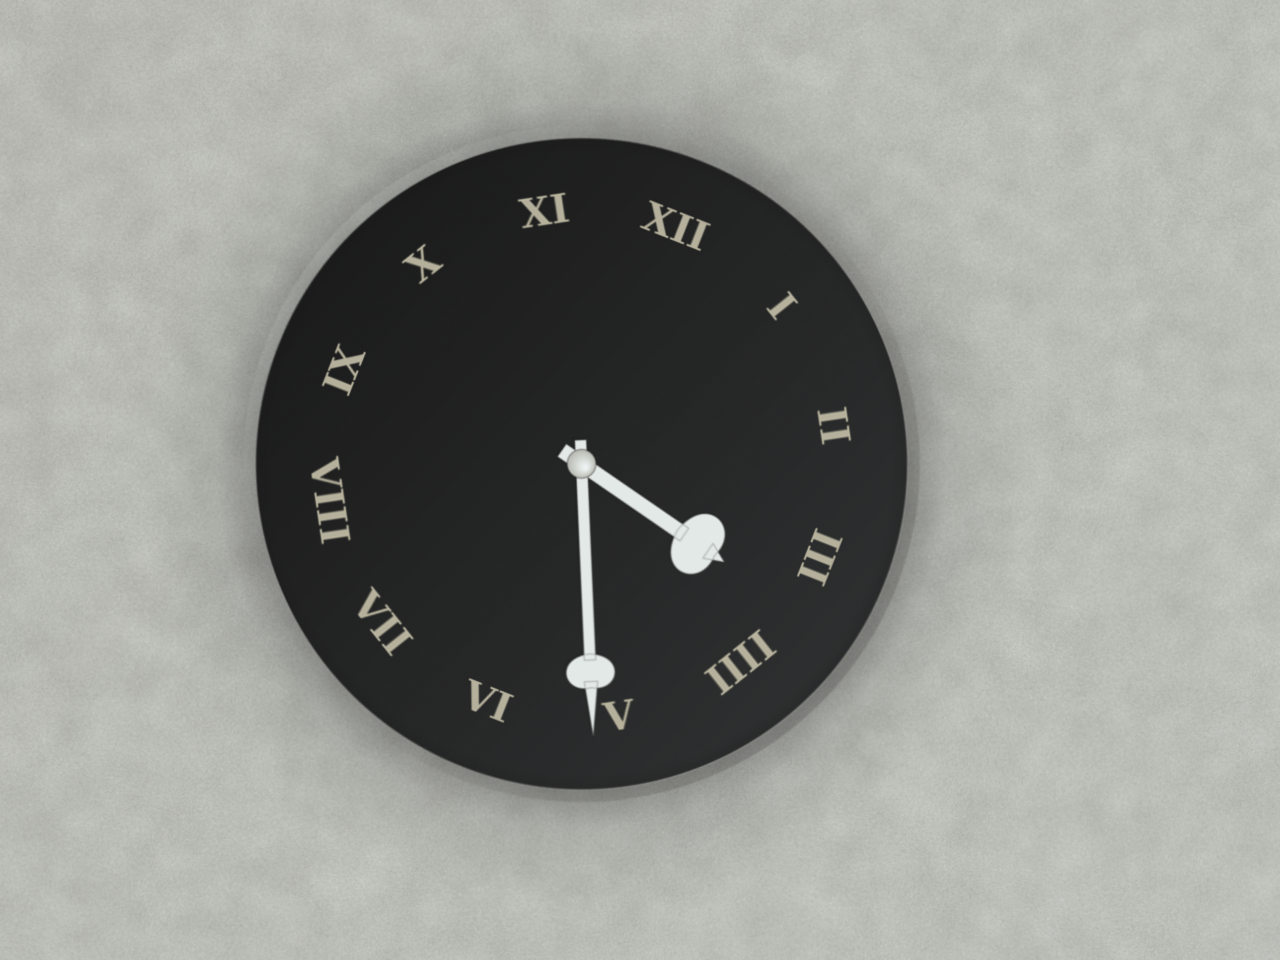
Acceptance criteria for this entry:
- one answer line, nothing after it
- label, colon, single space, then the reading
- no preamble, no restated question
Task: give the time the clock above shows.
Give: 3:26
